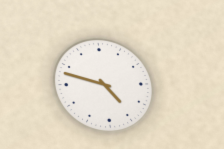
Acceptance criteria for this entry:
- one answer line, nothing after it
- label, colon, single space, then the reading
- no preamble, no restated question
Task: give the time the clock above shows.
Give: 4:48
